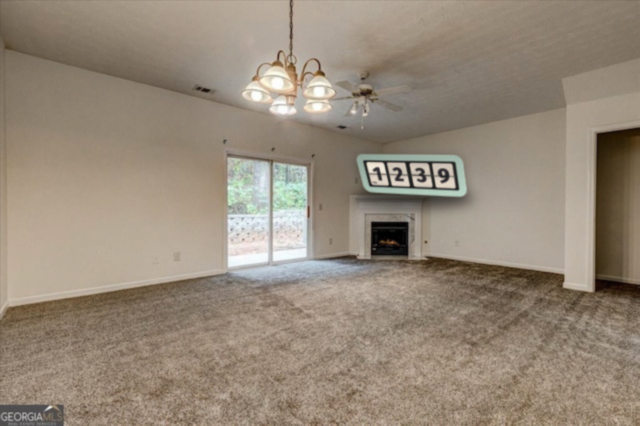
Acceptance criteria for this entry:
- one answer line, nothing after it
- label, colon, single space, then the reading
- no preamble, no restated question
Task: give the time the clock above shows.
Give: 12:39
